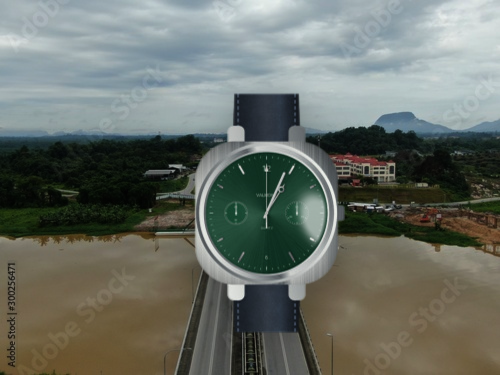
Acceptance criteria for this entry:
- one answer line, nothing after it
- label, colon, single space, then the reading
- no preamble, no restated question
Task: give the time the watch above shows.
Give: 1:04
